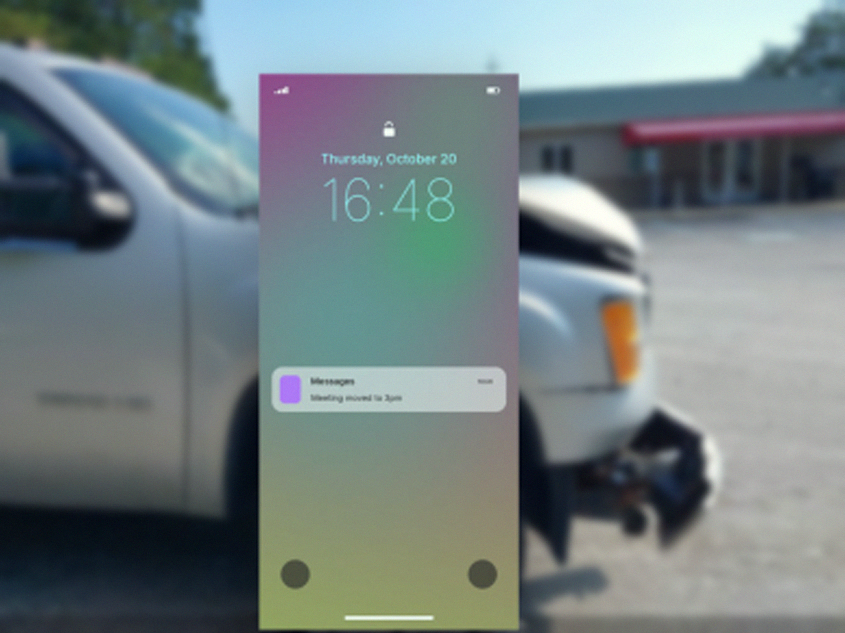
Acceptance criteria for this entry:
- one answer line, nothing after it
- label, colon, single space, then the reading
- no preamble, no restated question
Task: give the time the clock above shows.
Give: 16:48
